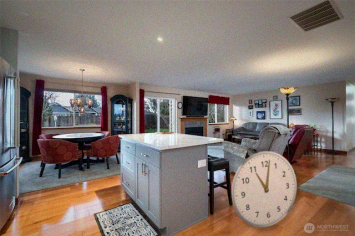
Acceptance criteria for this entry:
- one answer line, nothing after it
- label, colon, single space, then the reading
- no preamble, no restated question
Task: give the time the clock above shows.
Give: 11:02
